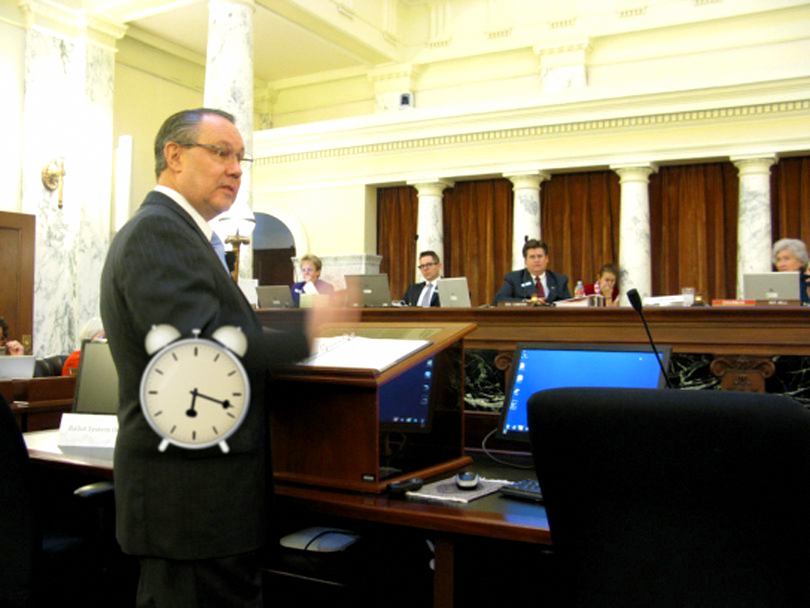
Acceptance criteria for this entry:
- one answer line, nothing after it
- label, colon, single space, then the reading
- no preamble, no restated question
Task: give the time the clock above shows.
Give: 6:18
